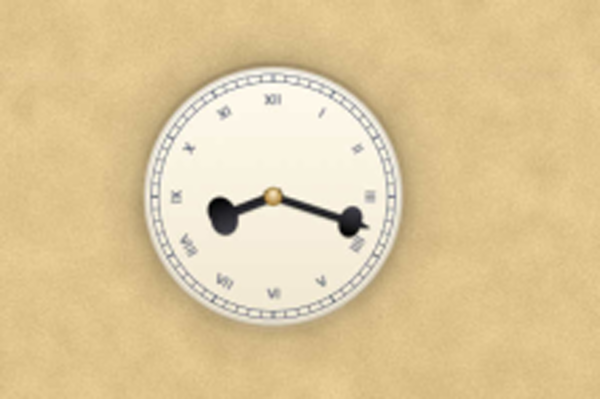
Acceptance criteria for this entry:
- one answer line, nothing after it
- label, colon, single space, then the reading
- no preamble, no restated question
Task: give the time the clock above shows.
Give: 8:18
